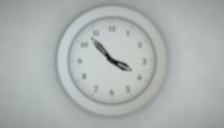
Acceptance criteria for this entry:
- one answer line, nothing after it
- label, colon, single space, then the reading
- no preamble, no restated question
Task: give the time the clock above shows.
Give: 3:53
